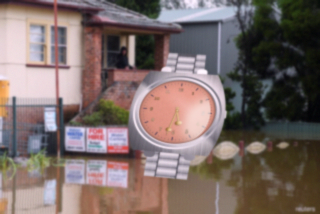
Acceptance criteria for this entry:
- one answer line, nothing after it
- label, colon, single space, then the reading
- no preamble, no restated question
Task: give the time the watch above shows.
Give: 5:32
